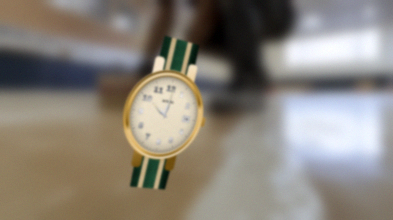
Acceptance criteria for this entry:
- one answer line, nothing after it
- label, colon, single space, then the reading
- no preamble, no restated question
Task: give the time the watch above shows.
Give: 10:01
